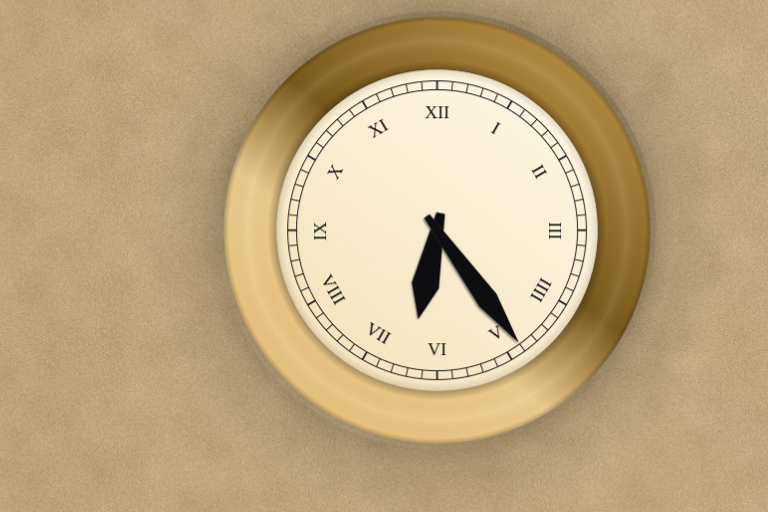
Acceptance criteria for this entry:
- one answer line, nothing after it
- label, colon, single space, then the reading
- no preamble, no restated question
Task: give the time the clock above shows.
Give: 6:24
